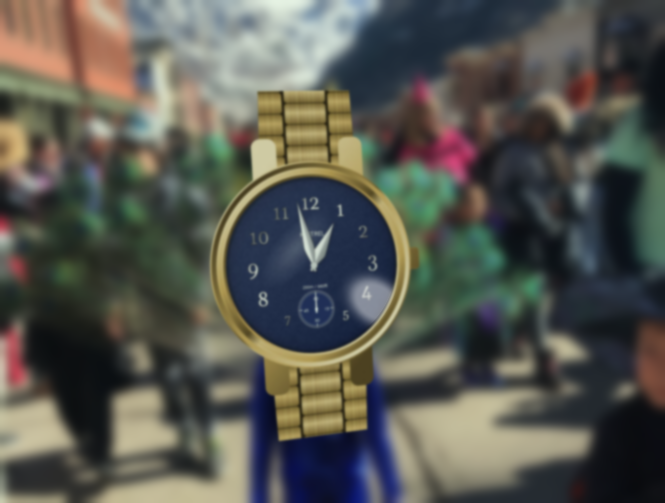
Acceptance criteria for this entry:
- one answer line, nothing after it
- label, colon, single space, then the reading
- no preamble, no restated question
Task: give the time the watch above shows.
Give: 12:58
